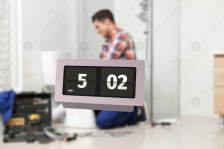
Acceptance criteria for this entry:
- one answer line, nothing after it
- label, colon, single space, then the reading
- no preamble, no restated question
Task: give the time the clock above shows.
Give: 5:02
